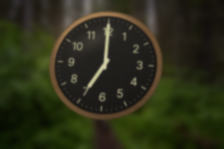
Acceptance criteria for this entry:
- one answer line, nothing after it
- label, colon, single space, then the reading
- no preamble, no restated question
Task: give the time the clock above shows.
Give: 7:00
